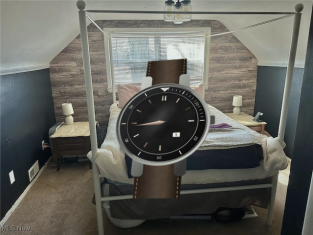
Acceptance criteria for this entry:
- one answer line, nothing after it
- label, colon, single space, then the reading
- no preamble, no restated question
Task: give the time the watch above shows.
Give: 8:44
